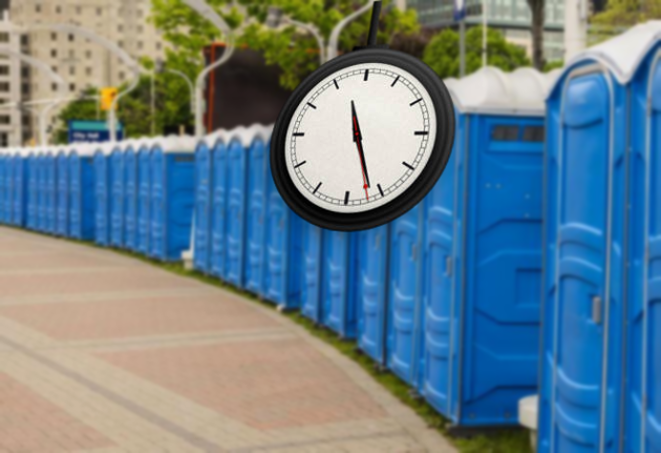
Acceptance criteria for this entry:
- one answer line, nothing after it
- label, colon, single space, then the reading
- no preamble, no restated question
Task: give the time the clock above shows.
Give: 11:26:27
